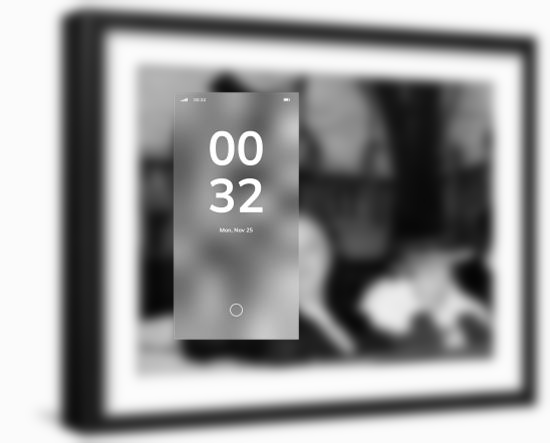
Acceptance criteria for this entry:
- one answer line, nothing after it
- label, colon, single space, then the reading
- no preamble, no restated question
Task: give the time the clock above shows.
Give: 0:32
